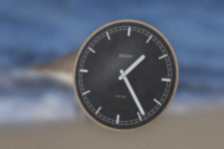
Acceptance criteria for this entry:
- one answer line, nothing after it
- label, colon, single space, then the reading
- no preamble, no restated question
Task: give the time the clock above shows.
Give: 1:24
